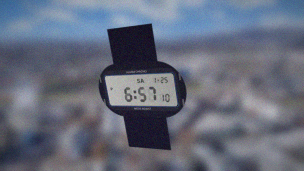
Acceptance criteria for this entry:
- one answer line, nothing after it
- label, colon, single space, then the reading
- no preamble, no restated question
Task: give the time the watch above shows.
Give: 6:57:10
